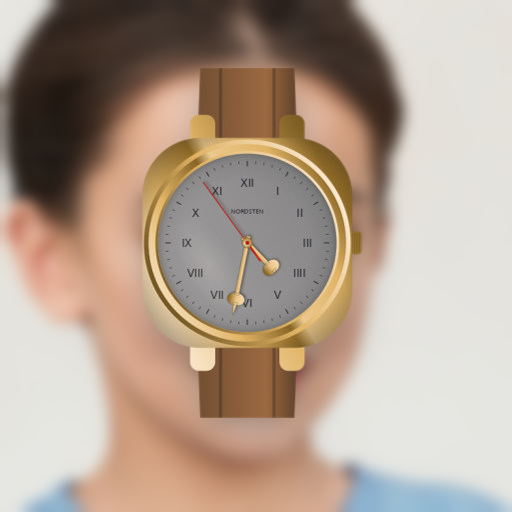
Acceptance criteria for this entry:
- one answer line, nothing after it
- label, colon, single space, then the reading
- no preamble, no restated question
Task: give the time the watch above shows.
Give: 4:31:54
